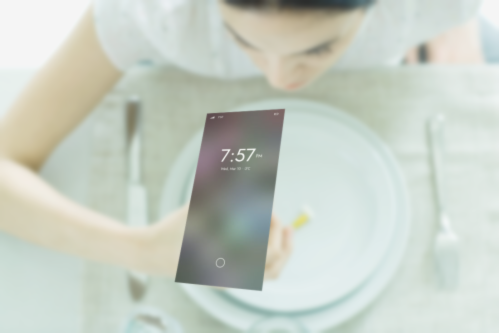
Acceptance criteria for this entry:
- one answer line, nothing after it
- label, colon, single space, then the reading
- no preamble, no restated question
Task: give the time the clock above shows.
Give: 7:57
